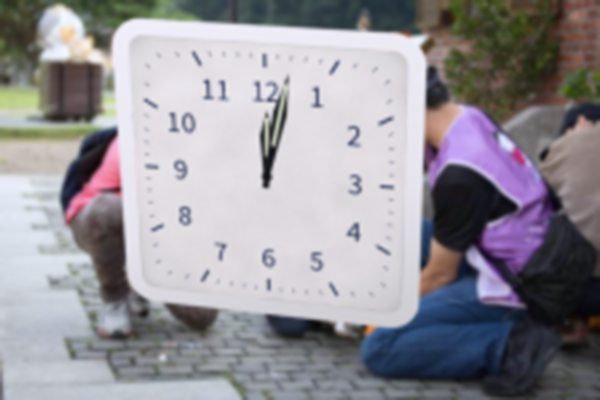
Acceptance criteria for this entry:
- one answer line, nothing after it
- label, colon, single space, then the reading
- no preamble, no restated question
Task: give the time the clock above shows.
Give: 12:02
